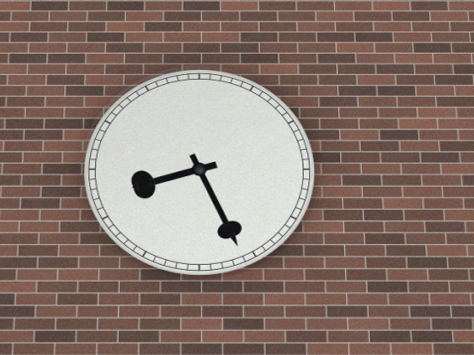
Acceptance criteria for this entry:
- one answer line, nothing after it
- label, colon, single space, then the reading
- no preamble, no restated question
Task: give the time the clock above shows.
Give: 8:26
